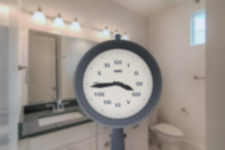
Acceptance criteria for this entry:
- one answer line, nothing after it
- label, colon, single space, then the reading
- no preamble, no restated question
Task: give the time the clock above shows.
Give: 3:44
